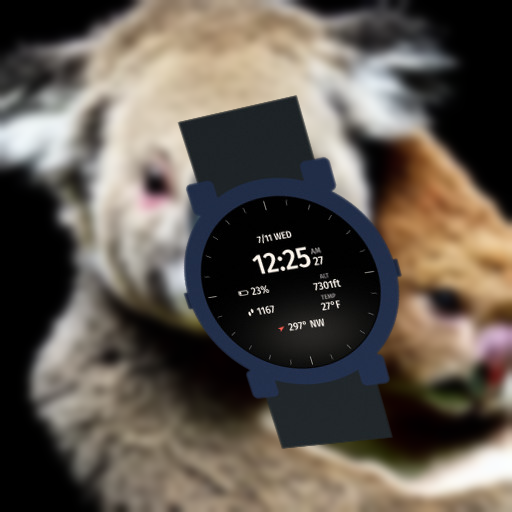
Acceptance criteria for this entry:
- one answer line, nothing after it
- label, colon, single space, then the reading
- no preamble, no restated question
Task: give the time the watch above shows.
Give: 12:25:27
